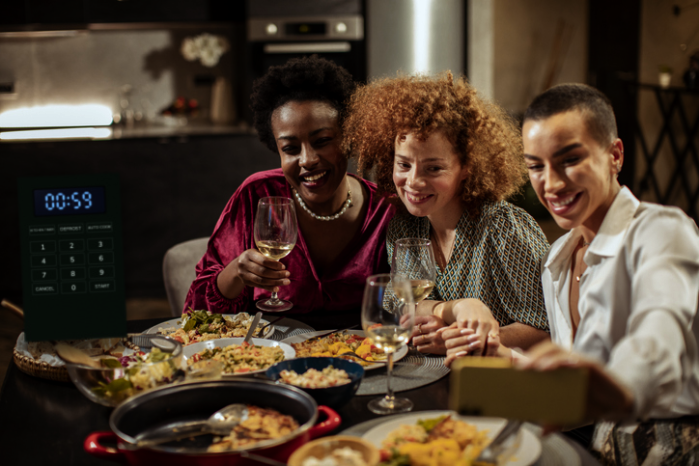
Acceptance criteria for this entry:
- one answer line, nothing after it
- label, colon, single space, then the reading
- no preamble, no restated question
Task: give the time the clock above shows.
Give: 0:59
